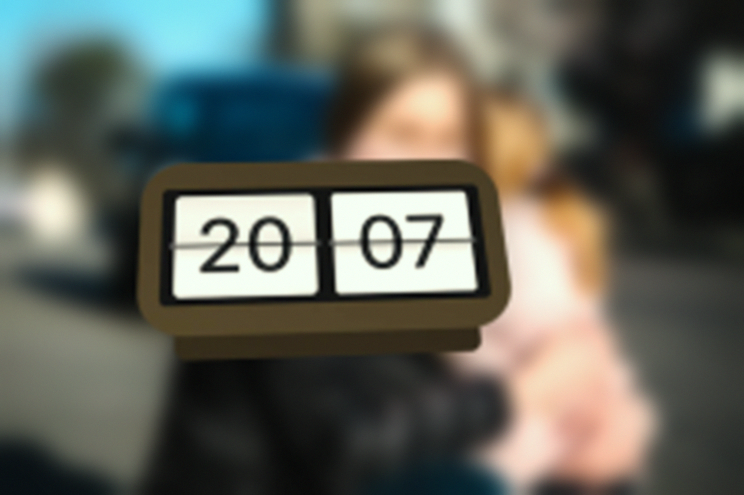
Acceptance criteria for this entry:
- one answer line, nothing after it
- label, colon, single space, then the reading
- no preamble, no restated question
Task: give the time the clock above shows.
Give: 20:07
